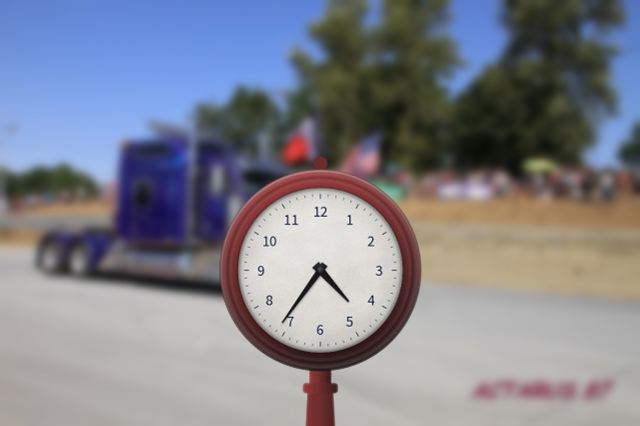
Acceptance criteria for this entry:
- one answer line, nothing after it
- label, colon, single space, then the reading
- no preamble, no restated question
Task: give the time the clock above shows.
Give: 4:36
